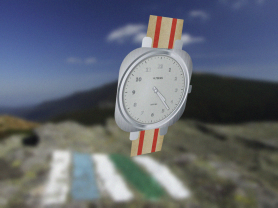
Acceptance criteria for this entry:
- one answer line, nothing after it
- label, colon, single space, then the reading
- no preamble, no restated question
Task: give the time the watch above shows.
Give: 4:23
